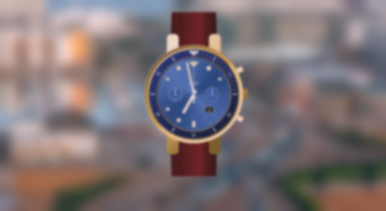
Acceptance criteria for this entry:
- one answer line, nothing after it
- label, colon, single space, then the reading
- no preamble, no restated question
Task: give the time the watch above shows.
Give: 6:58
